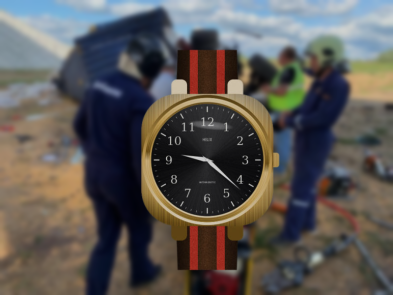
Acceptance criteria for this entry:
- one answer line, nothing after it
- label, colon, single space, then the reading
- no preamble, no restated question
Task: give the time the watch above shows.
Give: 9:22
